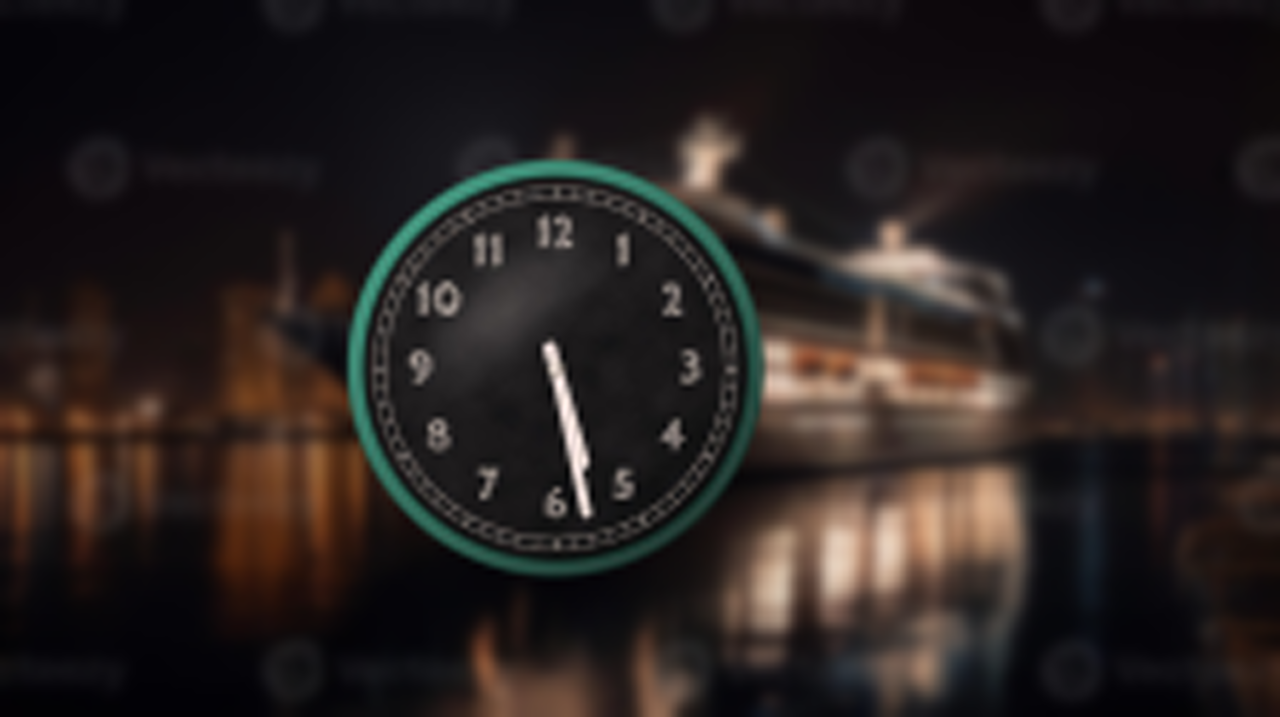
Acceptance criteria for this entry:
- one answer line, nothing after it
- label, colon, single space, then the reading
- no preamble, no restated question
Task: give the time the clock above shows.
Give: 5:28
